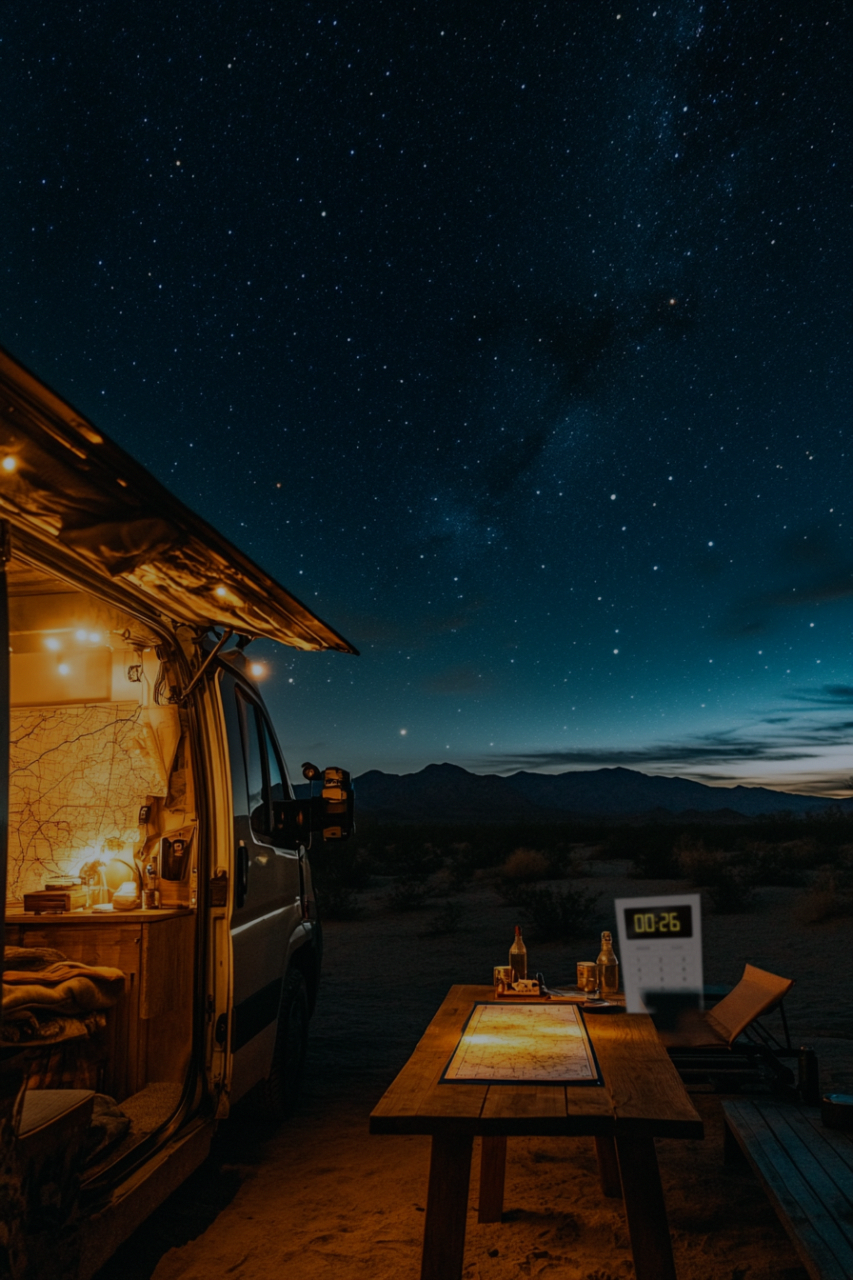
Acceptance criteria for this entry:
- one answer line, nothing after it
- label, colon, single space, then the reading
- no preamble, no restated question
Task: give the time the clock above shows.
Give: 0:26
